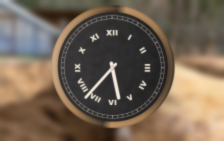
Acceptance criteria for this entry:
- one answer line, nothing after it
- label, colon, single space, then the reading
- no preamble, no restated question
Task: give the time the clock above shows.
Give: 5:37
